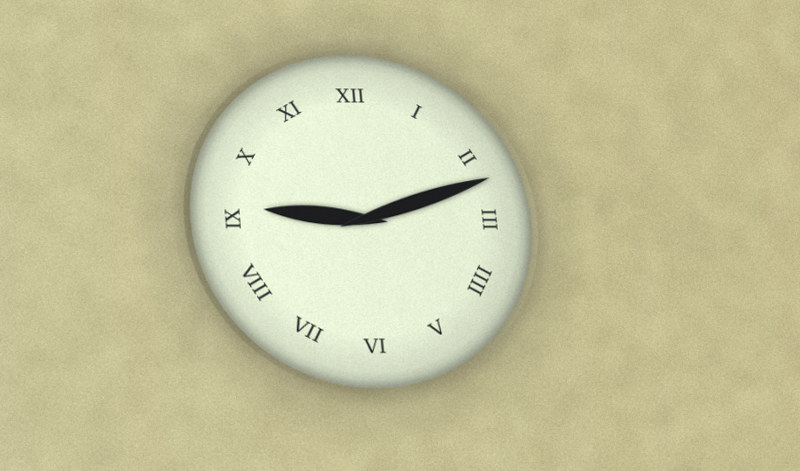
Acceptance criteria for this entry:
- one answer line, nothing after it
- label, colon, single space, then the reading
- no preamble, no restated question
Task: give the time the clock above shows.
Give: 9:12
